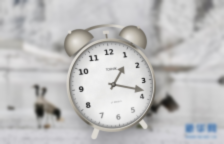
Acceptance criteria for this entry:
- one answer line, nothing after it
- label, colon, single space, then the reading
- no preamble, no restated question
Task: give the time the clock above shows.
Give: 1:18
